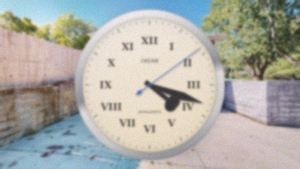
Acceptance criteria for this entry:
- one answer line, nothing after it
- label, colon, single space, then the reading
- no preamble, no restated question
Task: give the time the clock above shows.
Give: 4:18:09
